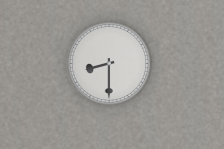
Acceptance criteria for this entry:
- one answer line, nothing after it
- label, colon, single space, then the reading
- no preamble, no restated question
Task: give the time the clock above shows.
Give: 8:30
